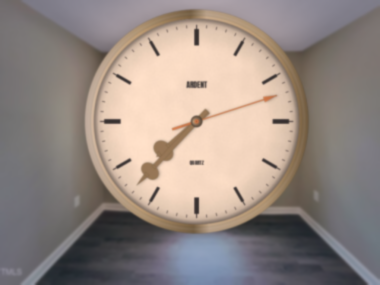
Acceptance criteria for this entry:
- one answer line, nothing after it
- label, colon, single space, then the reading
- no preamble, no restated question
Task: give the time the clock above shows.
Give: 7:37:12
